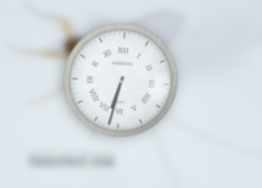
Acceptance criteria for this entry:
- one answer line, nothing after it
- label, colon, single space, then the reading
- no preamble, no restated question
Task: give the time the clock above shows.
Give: 6:32
